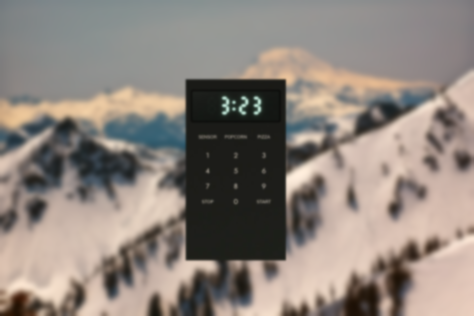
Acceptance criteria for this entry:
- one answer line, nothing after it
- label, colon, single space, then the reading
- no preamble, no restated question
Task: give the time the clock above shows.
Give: 3:23
